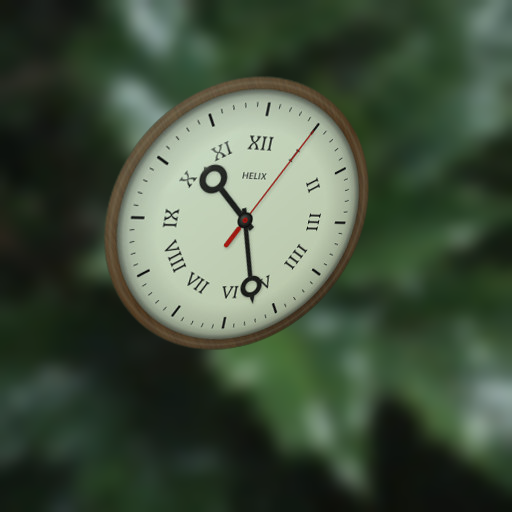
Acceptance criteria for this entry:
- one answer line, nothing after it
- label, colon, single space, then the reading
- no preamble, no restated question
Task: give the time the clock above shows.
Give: 10:27:05
